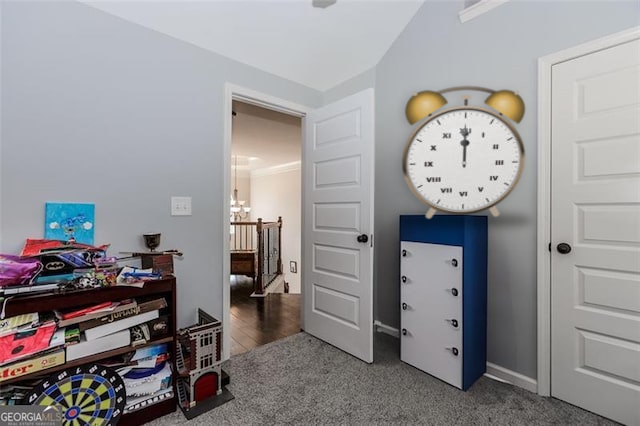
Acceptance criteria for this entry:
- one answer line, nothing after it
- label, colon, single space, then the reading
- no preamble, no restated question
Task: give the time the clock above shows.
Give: 12:00
